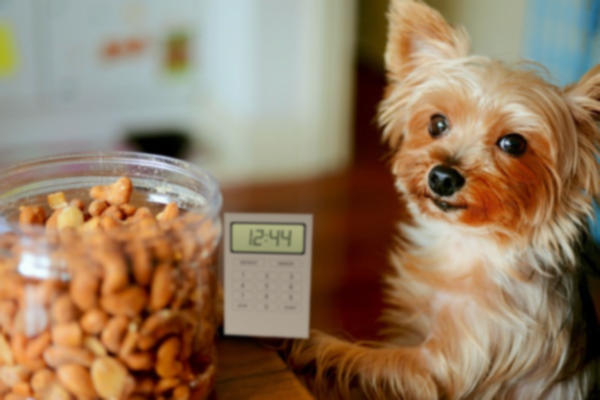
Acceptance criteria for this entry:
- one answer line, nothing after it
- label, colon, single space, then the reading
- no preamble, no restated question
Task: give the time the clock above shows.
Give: 12:44
